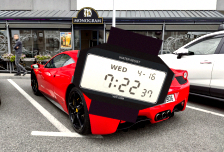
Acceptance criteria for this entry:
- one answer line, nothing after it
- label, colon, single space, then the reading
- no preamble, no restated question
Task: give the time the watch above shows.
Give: 7:22:37
